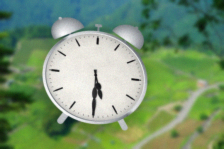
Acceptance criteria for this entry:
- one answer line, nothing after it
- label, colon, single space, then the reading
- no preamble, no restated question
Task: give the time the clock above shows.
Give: 5:30
